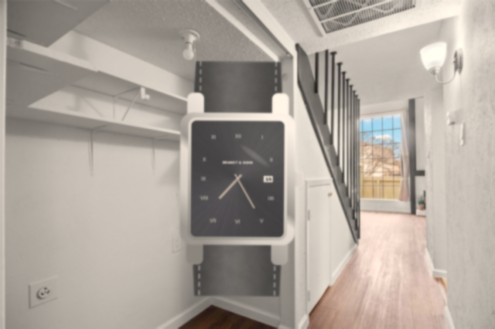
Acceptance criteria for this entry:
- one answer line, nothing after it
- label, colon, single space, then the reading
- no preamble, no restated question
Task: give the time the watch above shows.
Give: 7:25
